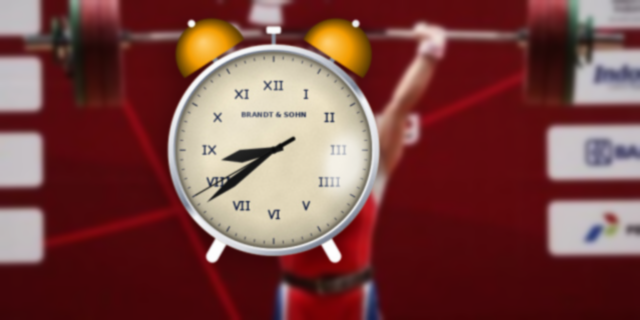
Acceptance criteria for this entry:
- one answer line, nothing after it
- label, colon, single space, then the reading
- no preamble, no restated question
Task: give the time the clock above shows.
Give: 8:38:40
